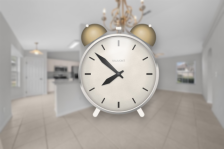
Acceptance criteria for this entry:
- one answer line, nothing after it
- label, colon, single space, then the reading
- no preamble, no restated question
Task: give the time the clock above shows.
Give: 7:52
